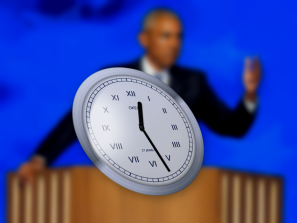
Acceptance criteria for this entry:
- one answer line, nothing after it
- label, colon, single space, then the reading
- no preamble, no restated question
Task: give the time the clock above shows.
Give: 12:27
